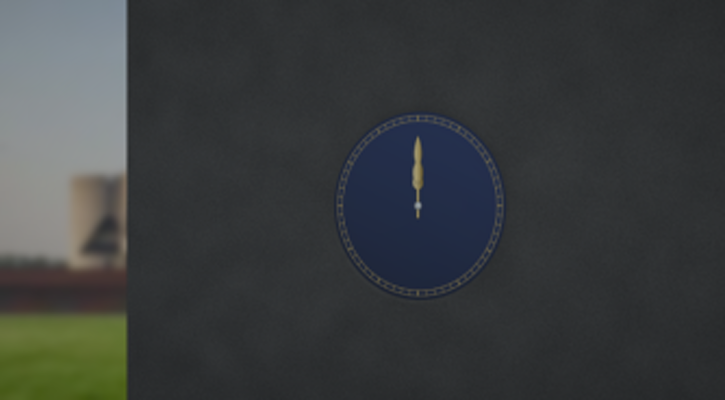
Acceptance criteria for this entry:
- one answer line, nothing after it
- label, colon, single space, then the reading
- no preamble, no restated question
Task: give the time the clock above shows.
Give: 12:00
